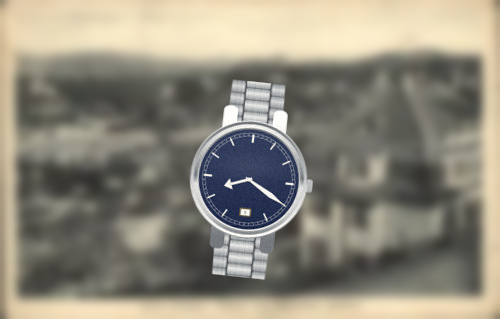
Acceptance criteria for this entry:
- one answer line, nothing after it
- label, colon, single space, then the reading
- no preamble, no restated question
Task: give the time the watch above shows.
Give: 8:20
